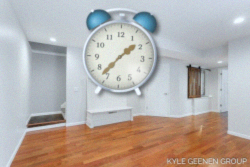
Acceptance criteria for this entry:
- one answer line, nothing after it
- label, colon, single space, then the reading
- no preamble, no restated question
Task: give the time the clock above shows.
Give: 1:37
